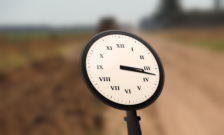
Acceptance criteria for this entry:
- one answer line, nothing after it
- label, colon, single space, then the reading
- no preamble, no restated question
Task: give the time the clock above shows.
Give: 3:17
